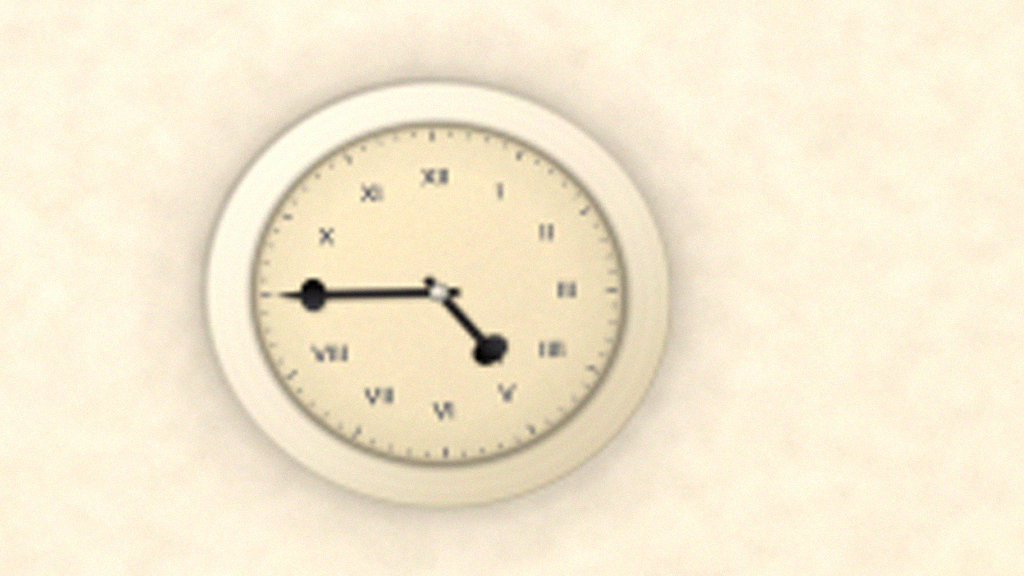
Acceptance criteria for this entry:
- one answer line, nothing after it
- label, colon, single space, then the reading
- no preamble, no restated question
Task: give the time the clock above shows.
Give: 4:45
